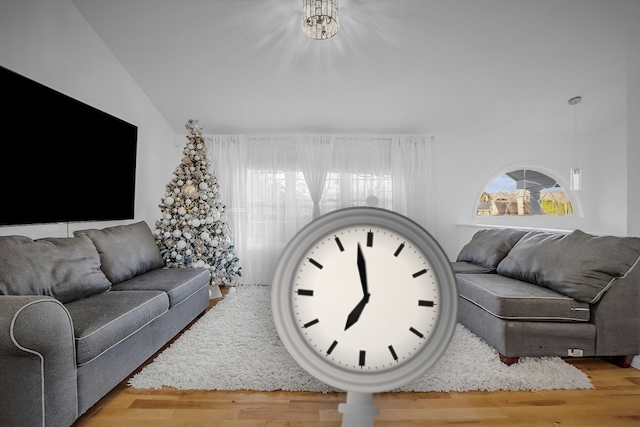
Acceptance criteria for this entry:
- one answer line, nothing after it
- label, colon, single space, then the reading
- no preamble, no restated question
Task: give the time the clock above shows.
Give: 6:58
